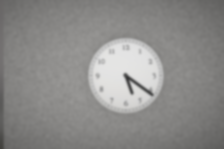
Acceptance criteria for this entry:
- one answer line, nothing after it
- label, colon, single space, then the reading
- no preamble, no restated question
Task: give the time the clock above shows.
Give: 5:21
